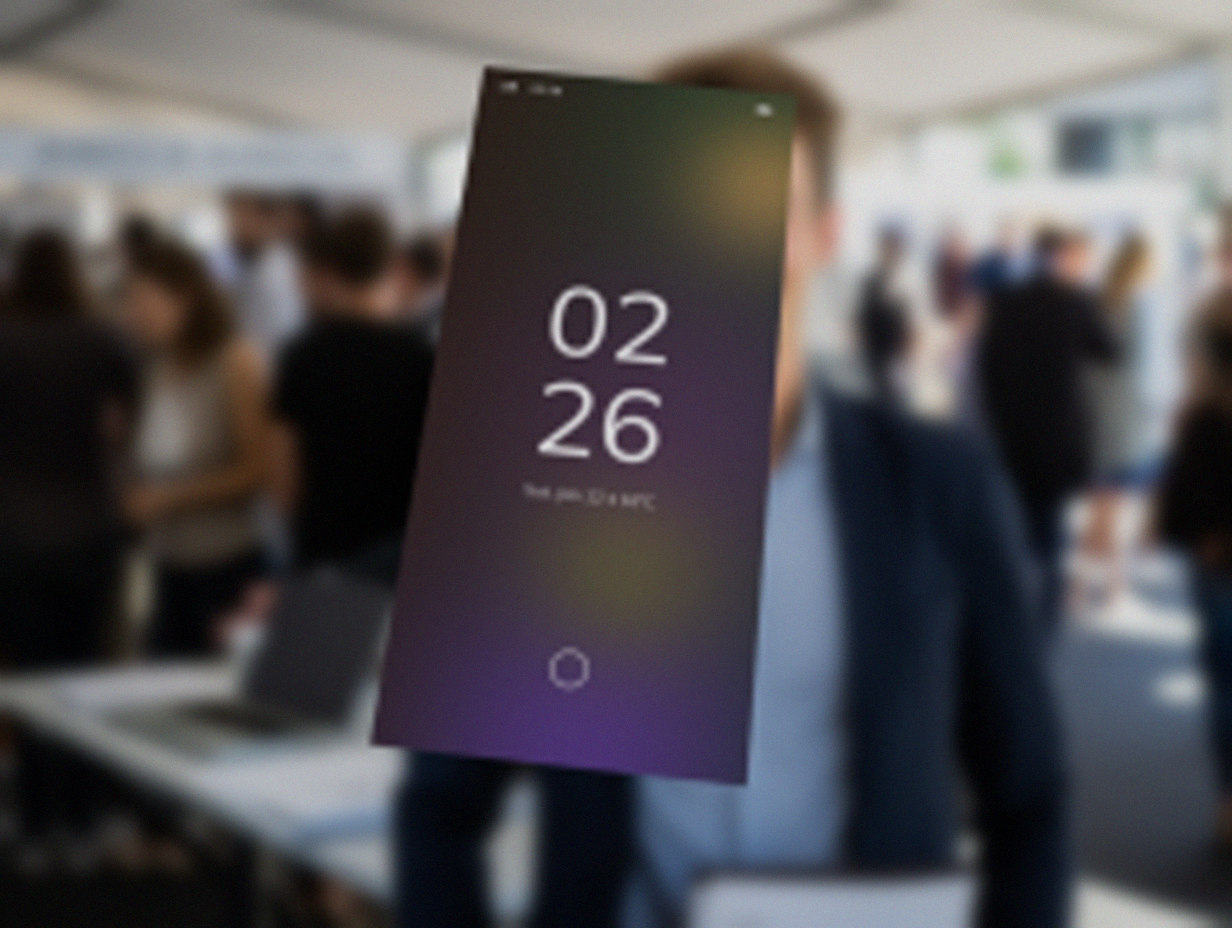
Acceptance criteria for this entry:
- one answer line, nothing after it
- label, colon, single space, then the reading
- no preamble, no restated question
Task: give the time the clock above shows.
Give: 2:26
